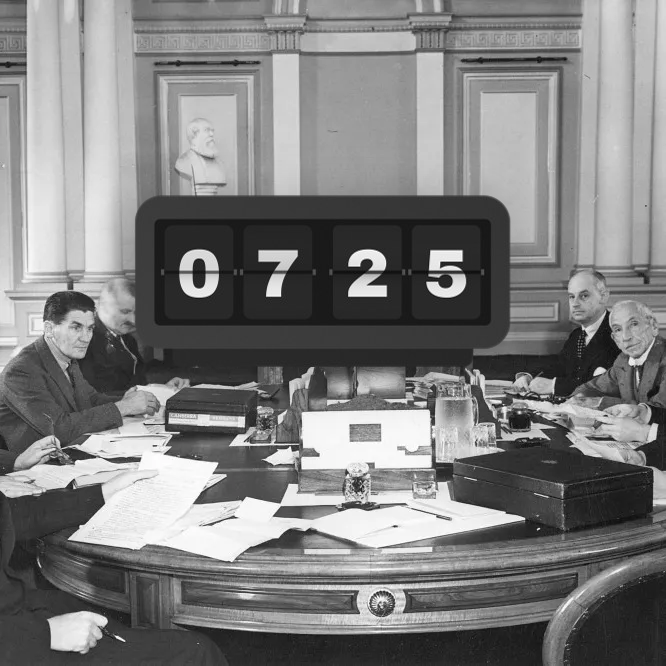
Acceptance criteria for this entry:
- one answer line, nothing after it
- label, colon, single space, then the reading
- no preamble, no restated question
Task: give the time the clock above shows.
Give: 7:25
